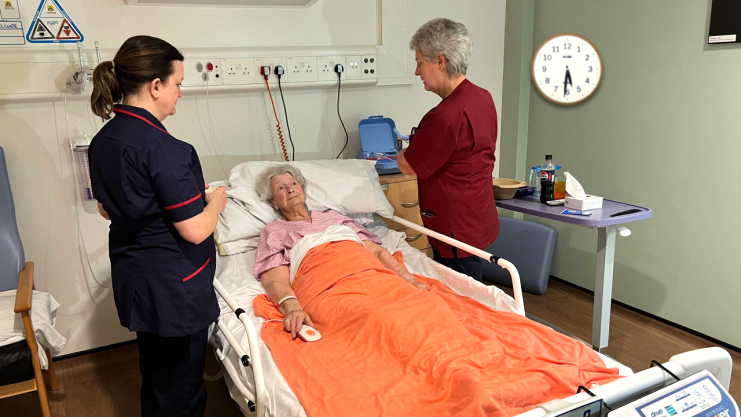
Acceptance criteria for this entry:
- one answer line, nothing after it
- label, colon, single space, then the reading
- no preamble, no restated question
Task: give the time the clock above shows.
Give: 5:31
